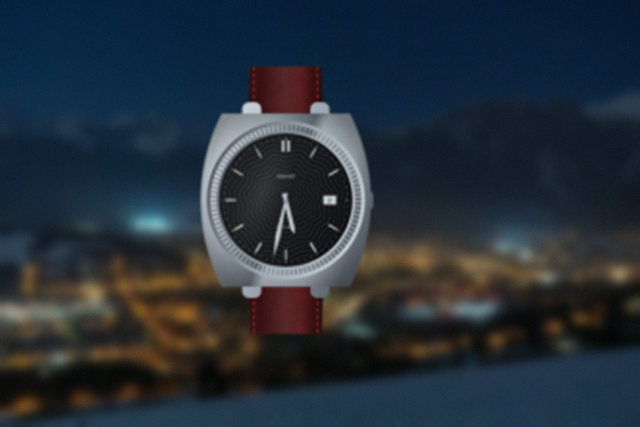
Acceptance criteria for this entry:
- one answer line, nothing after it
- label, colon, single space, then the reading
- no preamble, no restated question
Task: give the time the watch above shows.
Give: 5:32
